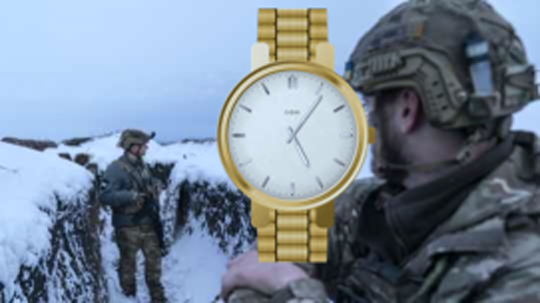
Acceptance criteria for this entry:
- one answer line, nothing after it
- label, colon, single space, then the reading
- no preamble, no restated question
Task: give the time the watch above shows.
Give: 5:06
